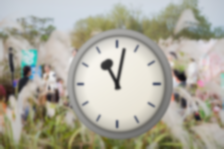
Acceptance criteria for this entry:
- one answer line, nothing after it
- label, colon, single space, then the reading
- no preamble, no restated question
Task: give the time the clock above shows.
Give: 11:02
